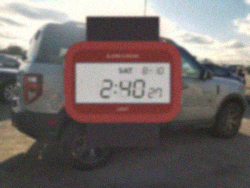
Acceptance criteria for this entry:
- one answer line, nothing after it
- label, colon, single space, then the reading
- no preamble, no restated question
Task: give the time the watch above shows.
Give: 2:40
